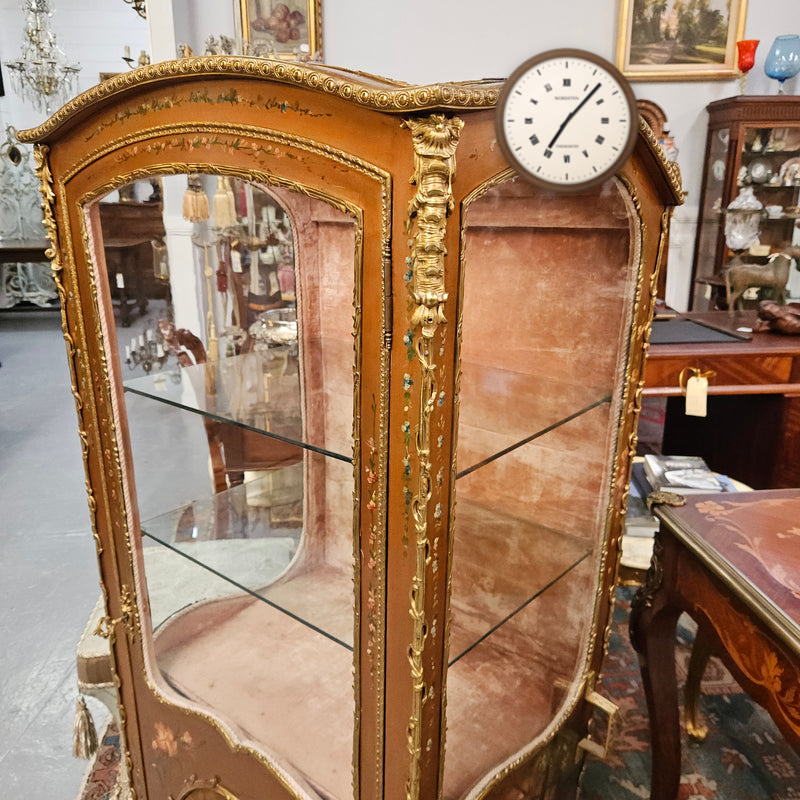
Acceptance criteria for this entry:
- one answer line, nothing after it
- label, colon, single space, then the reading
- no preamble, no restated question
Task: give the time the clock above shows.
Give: 7:07
